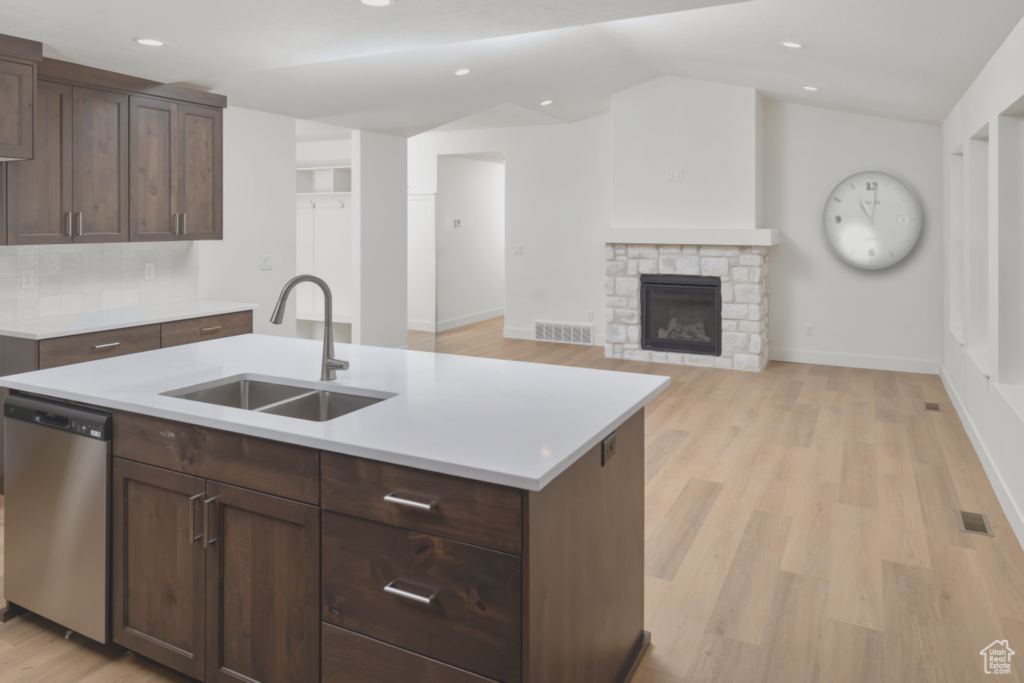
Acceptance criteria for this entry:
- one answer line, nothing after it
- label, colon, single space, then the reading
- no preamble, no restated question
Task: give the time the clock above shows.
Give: 11:01
